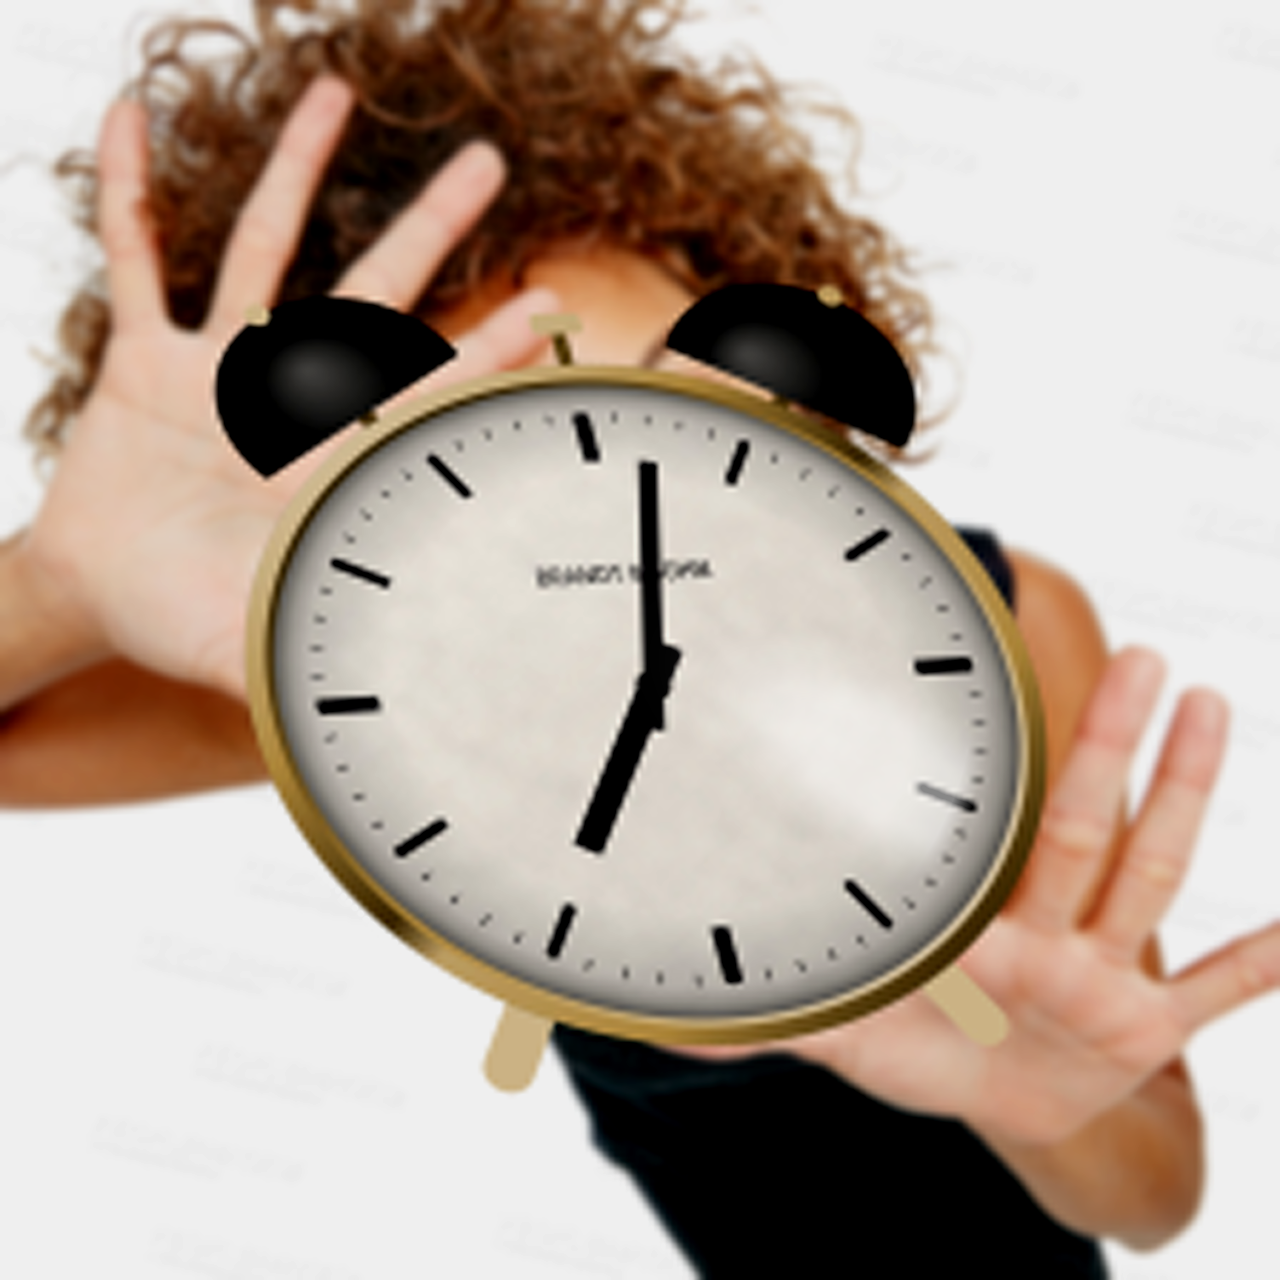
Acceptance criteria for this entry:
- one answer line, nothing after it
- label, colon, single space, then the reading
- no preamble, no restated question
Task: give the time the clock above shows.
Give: 7:02
